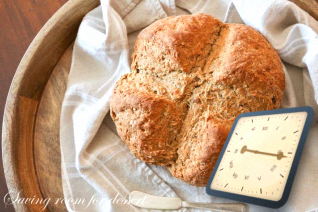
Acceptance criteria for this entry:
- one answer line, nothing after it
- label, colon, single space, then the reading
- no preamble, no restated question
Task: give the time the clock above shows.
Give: 9:16
